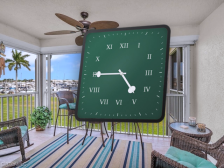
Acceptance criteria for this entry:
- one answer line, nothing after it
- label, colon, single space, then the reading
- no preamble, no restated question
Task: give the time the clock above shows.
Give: 4:45
